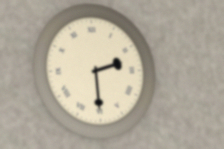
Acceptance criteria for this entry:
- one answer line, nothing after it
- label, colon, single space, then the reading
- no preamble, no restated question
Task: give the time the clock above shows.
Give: 2:30
